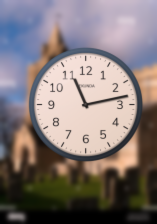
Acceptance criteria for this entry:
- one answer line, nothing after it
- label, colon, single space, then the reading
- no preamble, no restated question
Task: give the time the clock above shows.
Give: 11:13
